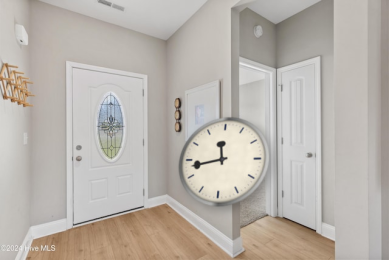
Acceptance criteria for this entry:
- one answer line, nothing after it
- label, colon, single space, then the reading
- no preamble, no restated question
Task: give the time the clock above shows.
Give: 11:43
